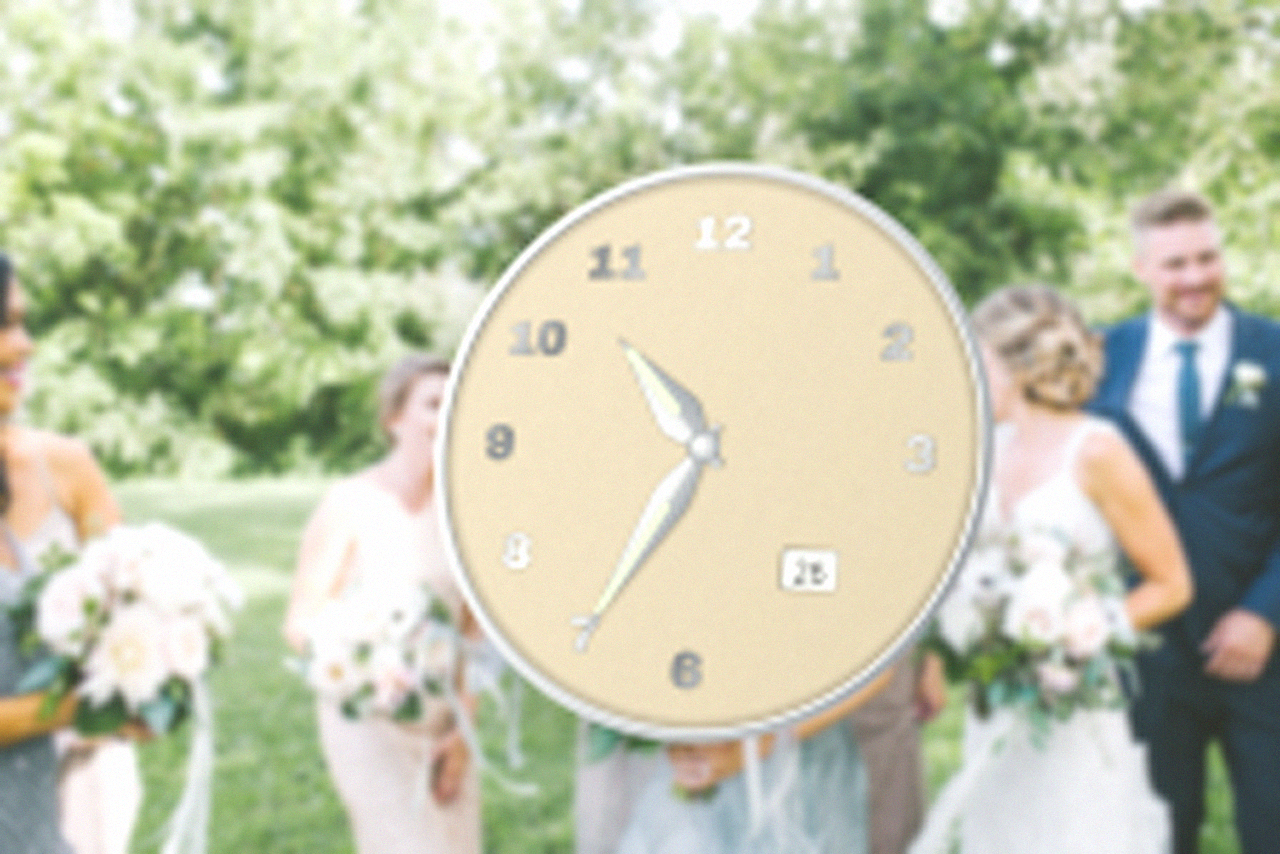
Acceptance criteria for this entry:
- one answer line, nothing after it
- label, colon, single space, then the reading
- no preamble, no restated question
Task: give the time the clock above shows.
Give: 10:35
